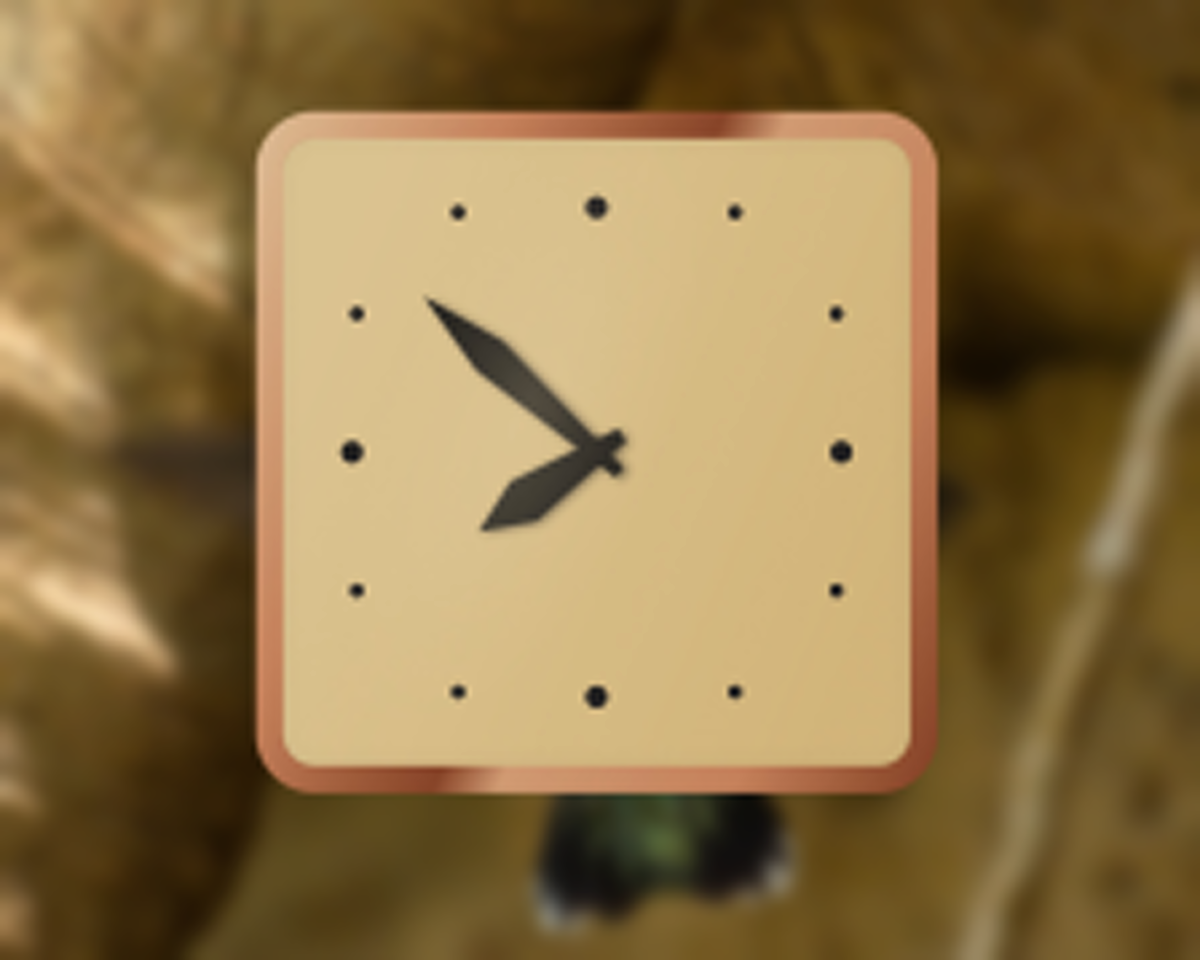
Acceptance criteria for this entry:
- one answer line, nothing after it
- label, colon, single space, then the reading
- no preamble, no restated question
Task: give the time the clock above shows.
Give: 7:52
